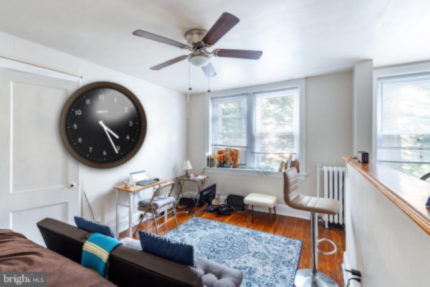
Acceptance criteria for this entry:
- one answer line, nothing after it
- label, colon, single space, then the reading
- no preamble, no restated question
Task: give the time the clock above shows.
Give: 4:26
